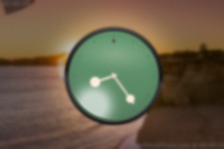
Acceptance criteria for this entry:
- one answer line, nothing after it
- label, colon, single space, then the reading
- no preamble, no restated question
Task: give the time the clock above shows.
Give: 8:24
